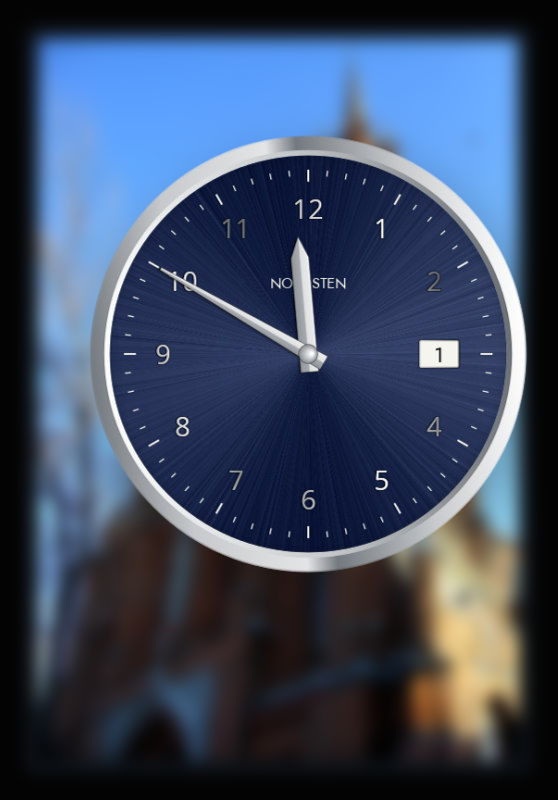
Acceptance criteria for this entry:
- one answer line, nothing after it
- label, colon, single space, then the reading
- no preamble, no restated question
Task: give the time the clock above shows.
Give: 11:50
